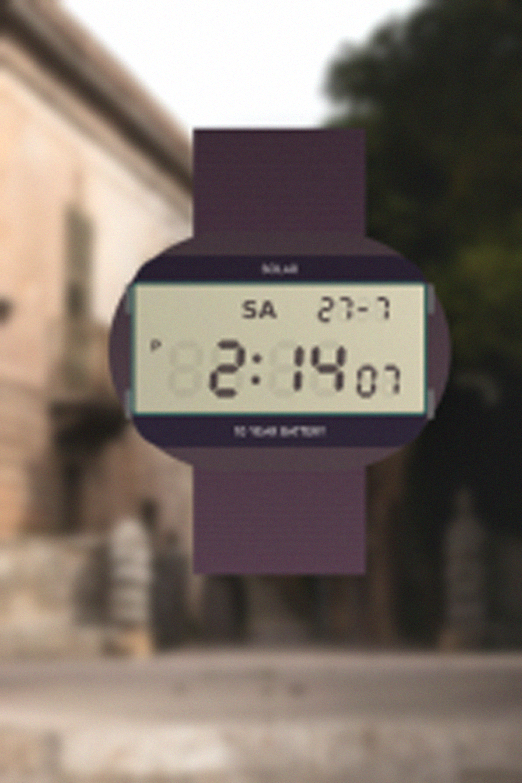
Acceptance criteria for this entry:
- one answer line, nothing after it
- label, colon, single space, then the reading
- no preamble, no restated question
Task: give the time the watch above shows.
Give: 2:14:07
